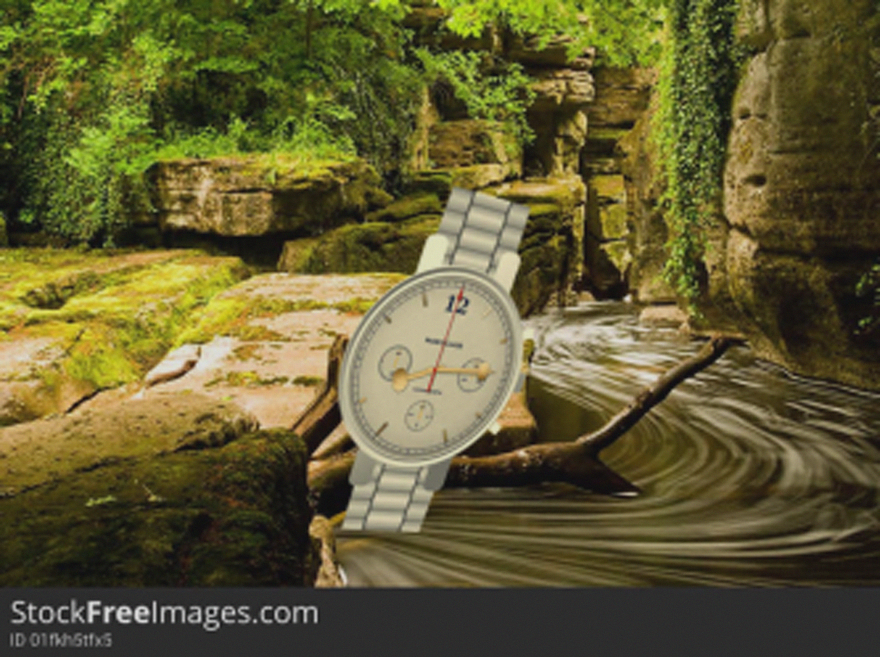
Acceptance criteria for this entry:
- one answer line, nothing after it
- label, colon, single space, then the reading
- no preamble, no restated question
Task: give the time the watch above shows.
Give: 8:14
